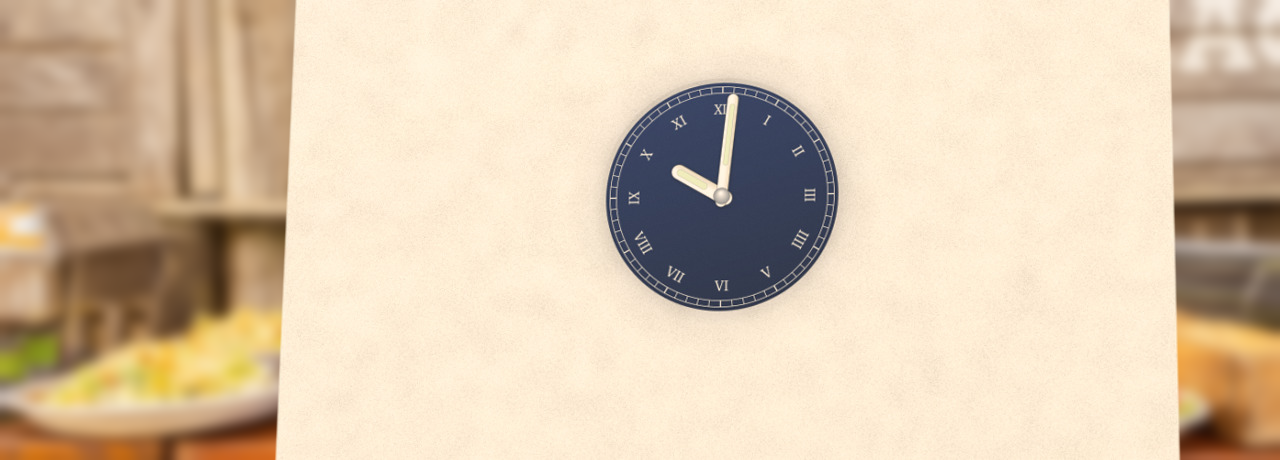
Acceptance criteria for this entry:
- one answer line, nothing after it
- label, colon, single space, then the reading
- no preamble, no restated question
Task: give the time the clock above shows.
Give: 10:01
